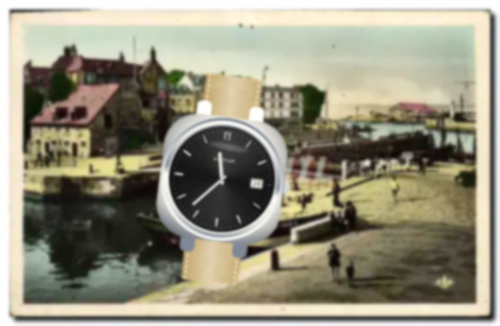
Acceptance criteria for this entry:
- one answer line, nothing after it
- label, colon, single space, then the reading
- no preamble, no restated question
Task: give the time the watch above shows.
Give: 11:37
